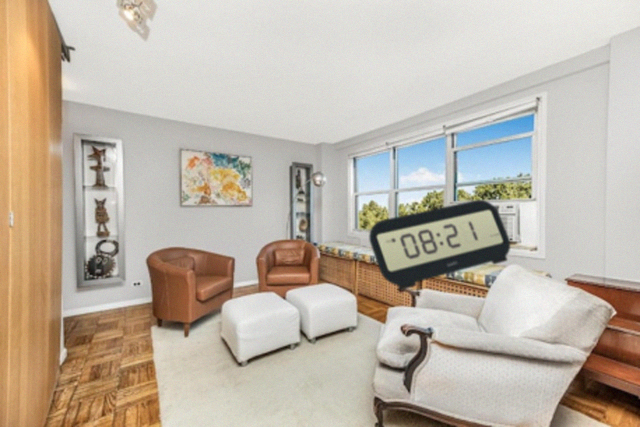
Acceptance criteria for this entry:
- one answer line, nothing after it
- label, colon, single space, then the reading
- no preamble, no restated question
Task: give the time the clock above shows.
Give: 8:21
